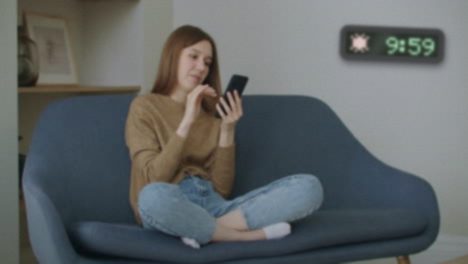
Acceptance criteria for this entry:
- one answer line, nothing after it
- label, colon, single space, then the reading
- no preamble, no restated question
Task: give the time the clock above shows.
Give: 9:59
